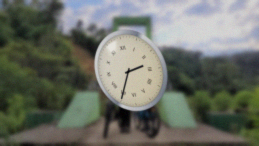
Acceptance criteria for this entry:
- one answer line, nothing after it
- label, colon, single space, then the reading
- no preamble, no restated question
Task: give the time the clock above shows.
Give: 2:35
